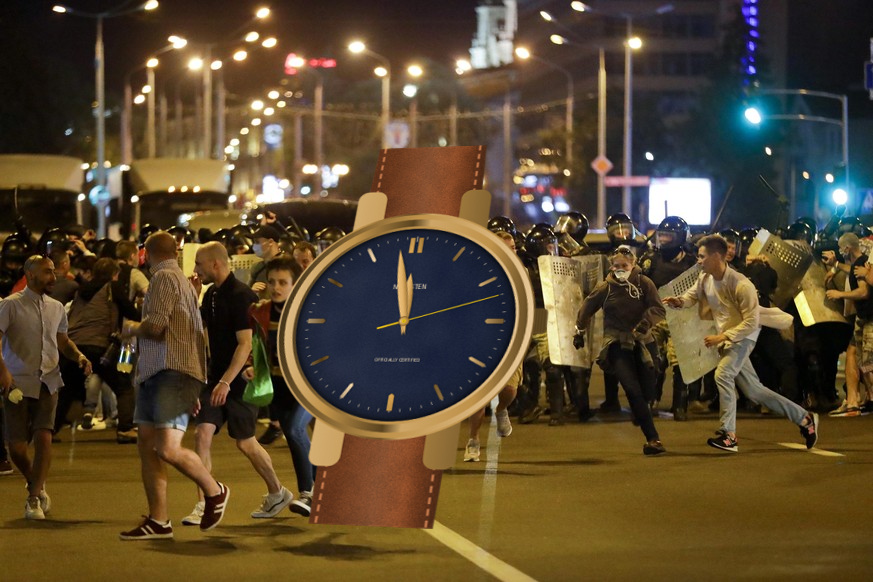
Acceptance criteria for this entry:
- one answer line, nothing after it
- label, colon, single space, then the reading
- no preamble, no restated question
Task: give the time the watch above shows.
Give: 11:58:12
